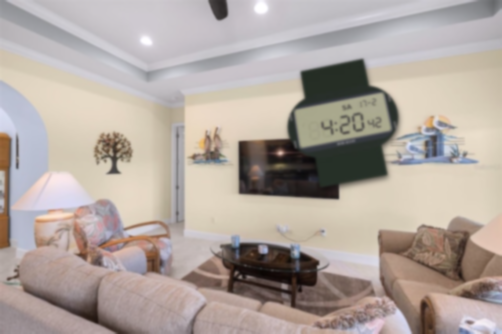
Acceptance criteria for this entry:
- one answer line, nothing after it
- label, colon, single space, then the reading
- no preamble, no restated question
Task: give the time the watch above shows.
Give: 4:20
